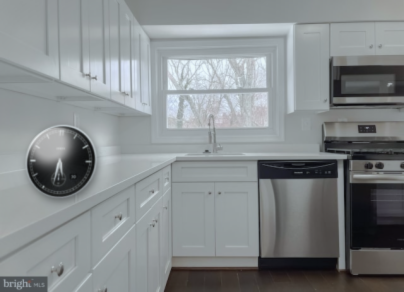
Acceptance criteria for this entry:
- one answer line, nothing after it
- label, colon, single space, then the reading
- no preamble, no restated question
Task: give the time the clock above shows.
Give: 5:32
